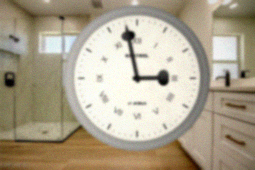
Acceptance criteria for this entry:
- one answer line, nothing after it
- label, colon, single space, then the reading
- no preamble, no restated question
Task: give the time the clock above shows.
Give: 2:58
